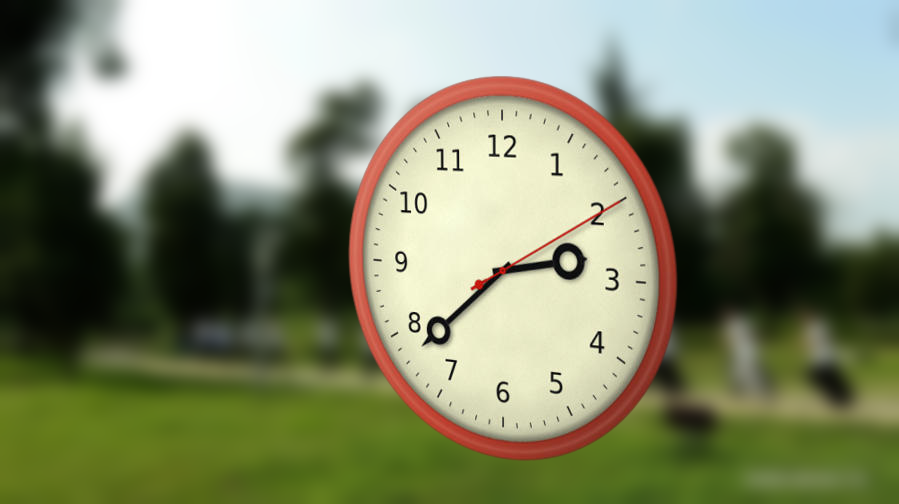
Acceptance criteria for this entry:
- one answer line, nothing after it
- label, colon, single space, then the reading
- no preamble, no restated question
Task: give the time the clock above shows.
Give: 2:38:10
